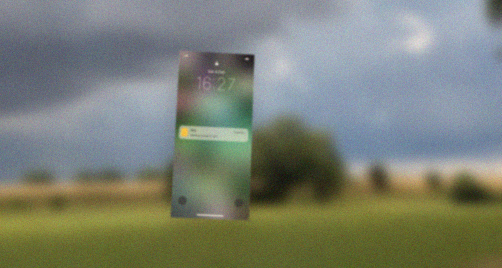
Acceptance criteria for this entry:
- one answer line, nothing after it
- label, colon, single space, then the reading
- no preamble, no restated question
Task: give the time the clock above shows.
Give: 16:27
